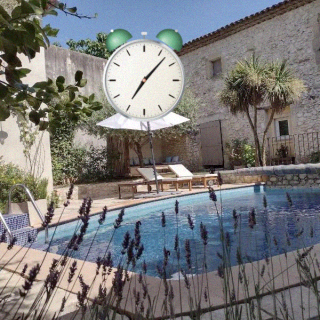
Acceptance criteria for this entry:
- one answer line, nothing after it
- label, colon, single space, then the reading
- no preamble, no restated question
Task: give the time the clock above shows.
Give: 7:07
